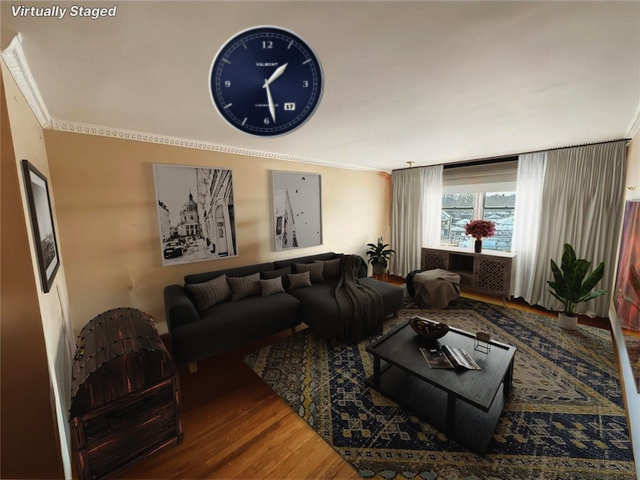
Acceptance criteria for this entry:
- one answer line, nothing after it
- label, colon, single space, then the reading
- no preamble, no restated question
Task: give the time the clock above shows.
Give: 1:28
